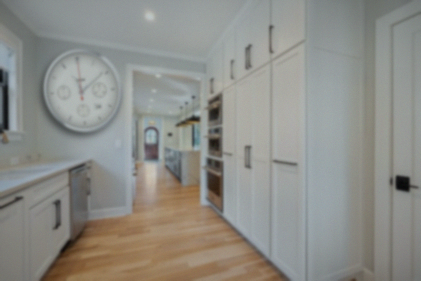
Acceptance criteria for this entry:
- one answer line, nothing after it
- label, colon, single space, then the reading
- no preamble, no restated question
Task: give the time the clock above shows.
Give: 11:09
